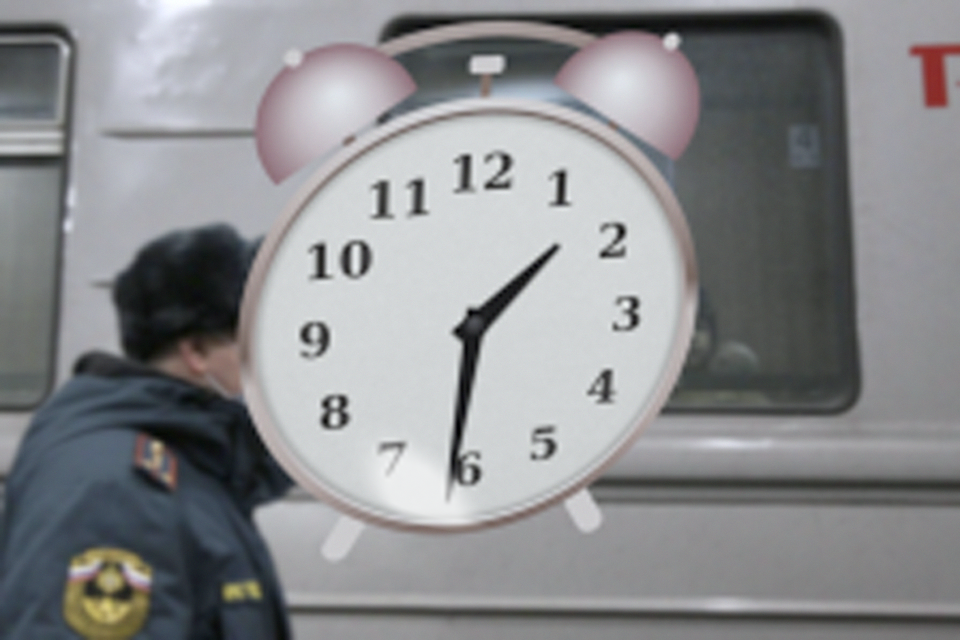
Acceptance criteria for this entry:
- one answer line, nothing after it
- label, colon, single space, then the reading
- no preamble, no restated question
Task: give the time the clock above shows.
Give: 1:31
